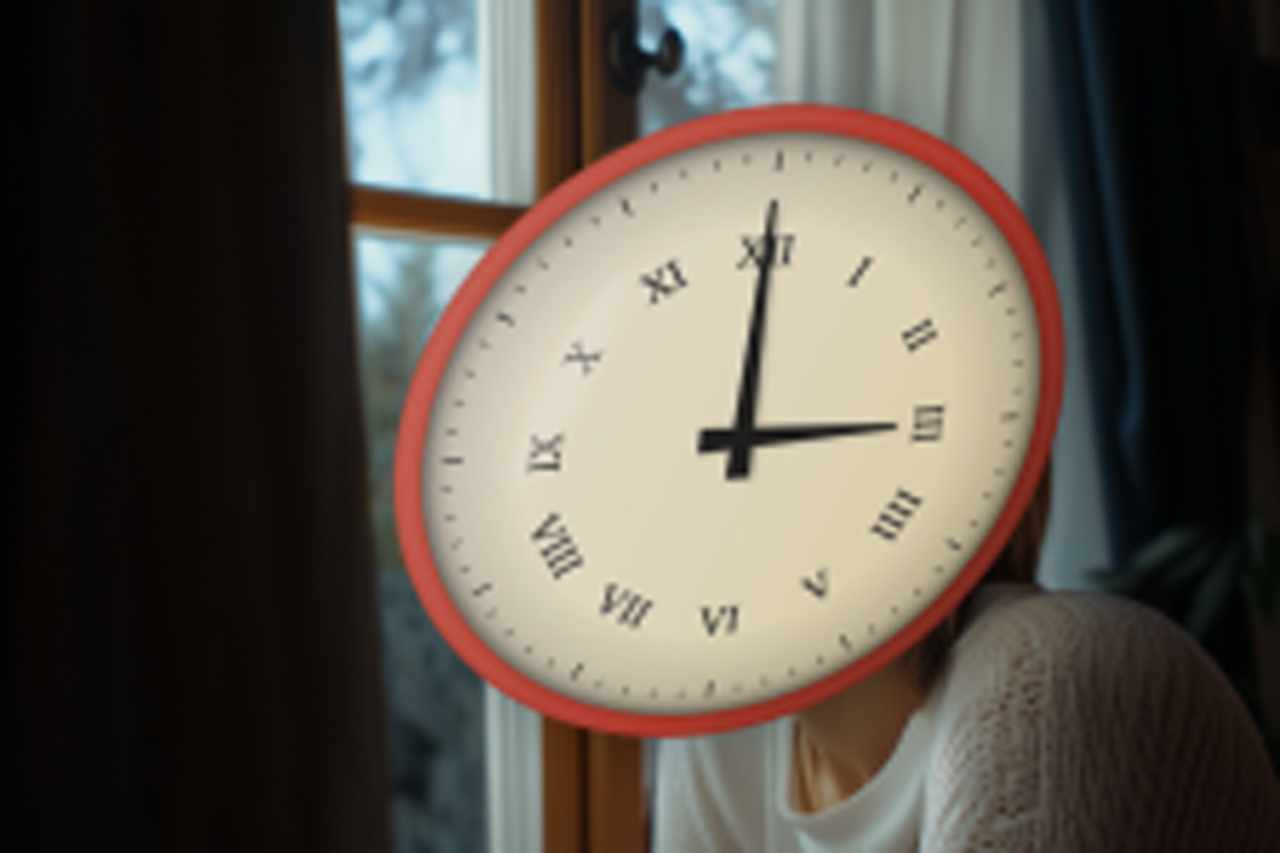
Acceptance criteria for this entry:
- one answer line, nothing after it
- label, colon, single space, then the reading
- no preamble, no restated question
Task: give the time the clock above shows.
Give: 3:00
